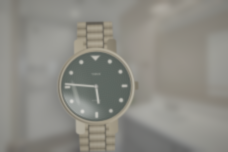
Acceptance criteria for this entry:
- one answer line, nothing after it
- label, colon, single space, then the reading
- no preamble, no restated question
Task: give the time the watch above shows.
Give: 5:46
